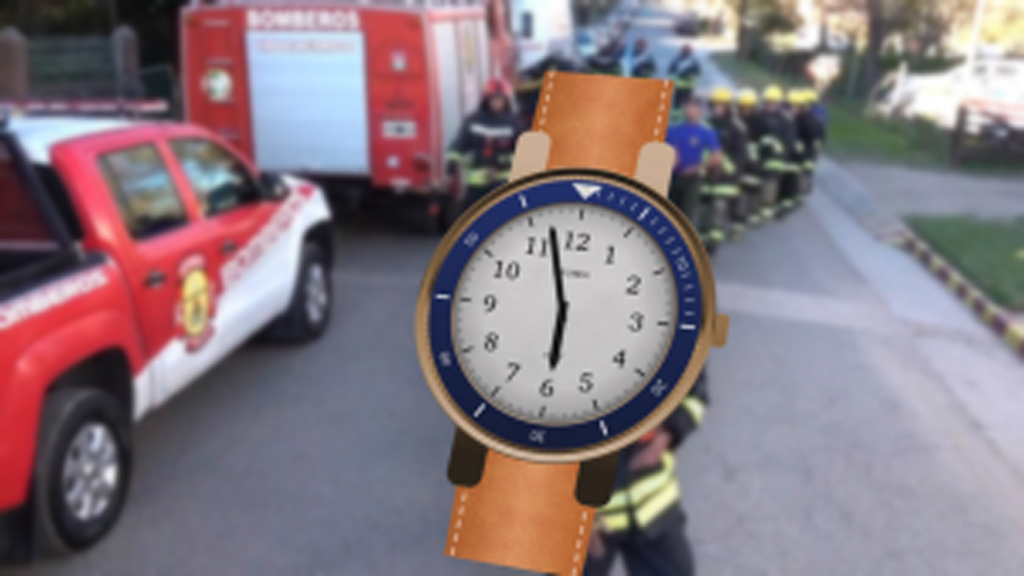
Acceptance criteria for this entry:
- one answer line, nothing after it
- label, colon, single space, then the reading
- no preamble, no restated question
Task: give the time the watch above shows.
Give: 5:57
